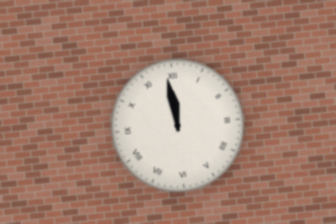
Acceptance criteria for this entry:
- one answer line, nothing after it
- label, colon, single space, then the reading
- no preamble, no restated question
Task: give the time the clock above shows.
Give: 11:59
